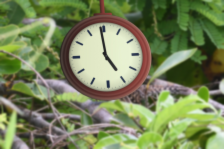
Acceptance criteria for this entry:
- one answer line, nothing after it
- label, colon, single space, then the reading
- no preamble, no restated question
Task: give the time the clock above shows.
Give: 4:59
